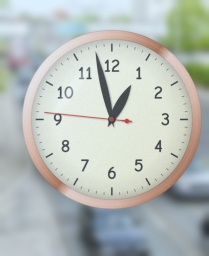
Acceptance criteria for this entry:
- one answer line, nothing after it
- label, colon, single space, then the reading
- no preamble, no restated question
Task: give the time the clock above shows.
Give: 12:57:46
